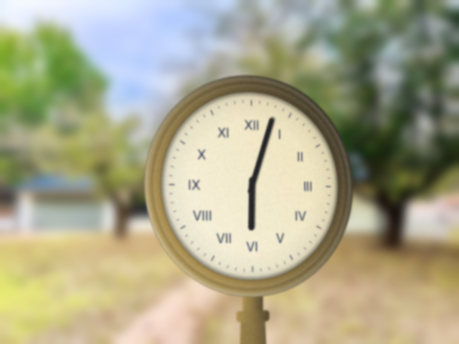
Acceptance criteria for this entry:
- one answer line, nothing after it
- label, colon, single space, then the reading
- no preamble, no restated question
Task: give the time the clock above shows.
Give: 6:03
